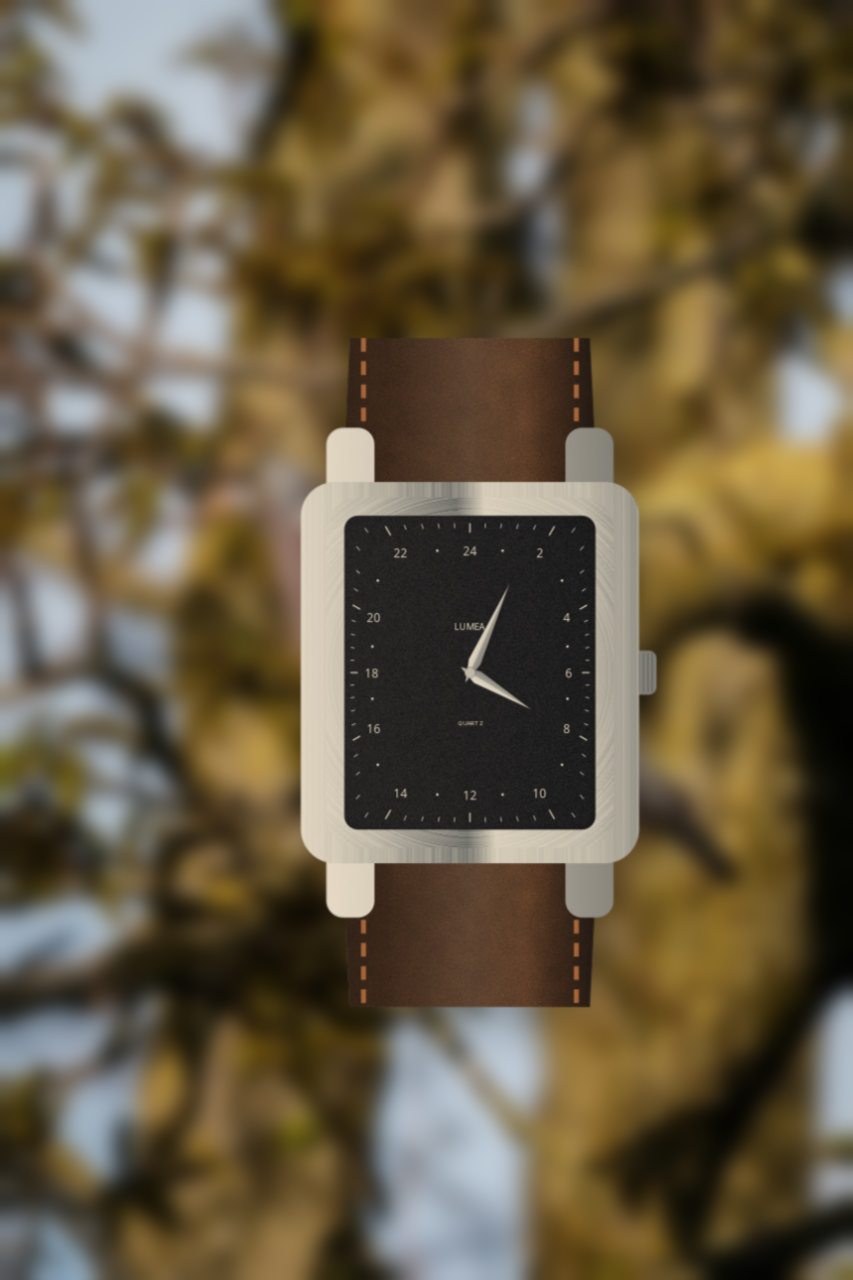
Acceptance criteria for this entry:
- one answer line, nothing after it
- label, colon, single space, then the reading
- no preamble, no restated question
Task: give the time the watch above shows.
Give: 8:04
